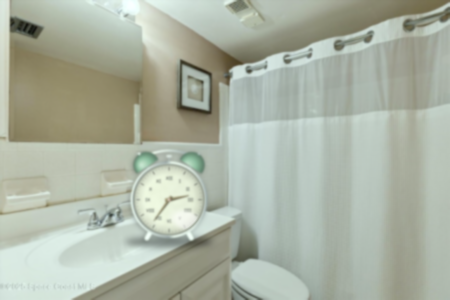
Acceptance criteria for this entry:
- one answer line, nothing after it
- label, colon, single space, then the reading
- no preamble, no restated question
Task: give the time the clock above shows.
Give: 2:36
